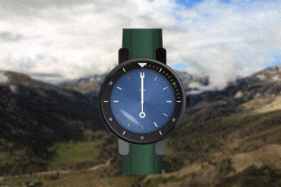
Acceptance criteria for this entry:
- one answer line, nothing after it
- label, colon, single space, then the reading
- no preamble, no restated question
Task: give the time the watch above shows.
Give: 6:00
